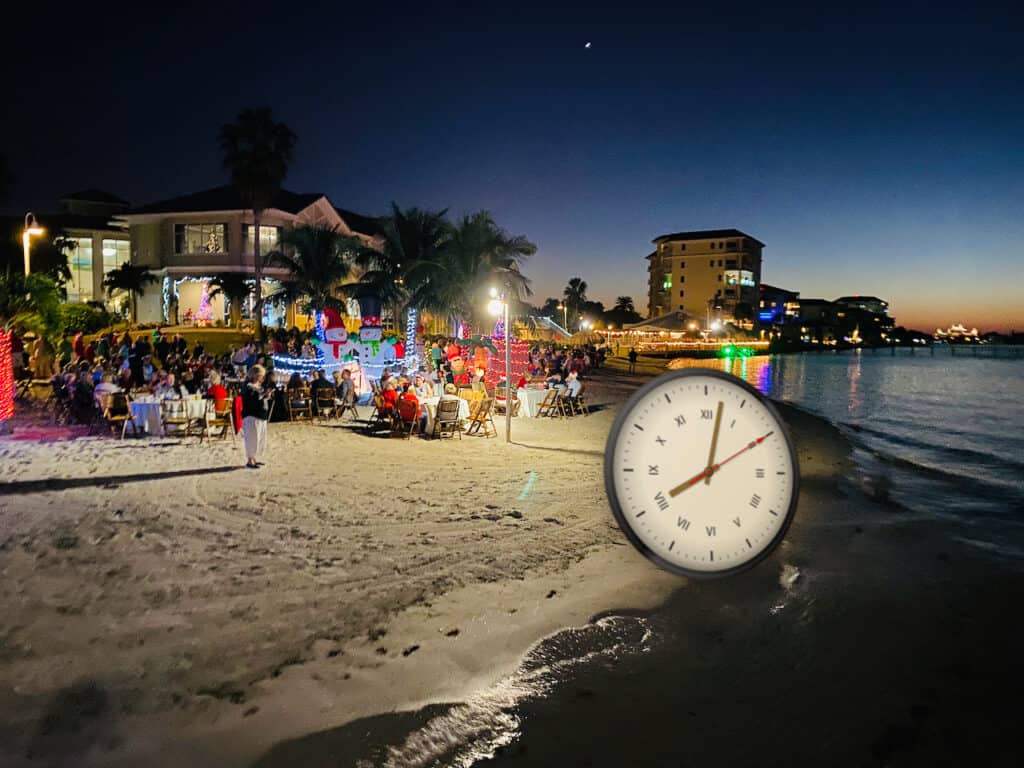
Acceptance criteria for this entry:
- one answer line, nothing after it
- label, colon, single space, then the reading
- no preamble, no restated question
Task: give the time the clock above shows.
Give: 8:02:10
